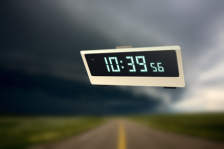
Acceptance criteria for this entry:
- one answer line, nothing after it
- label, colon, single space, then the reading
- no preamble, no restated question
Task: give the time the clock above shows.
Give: 10:39:56
